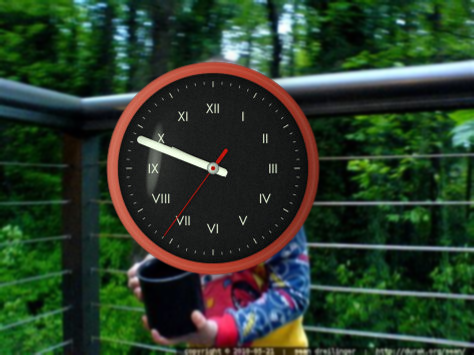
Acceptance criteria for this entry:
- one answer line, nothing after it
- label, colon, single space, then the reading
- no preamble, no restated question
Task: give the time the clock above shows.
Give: 9:48:36
